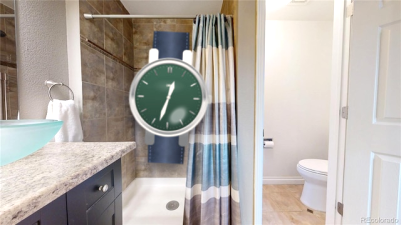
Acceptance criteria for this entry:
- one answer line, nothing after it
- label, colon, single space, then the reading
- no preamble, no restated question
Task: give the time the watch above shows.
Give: 12:33
